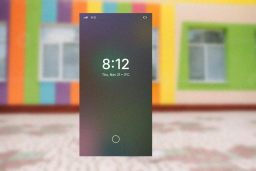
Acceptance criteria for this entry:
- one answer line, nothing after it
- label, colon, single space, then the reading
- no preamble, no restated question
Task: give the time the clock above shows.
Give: 8:12
